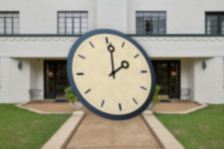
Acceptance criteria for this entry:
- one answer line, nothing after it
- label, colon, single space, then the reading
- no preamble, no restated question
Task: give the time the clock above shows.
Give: 2:01
